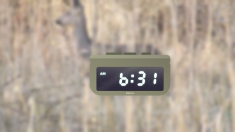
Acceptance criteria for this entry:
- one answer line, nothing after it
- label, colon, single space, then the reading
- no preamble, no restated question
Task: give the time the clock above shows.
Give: 6:31
